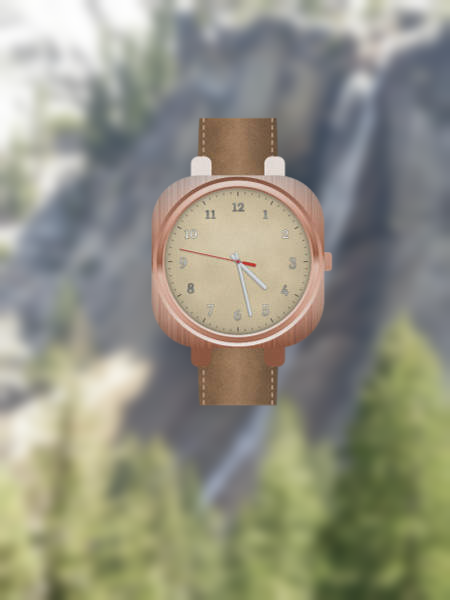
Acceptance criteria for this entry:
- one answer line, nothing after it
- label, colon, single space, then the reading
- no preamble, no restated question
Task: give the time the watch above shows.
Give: 4:27:47
